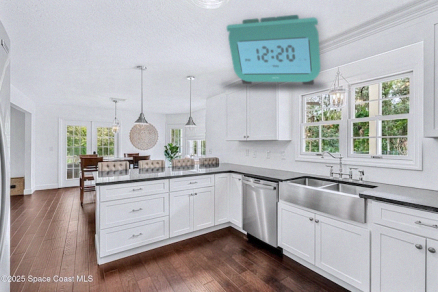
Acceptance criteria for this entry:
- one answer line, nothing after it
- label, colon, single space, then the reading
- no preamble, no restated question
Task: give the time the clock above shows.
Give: 12:20
